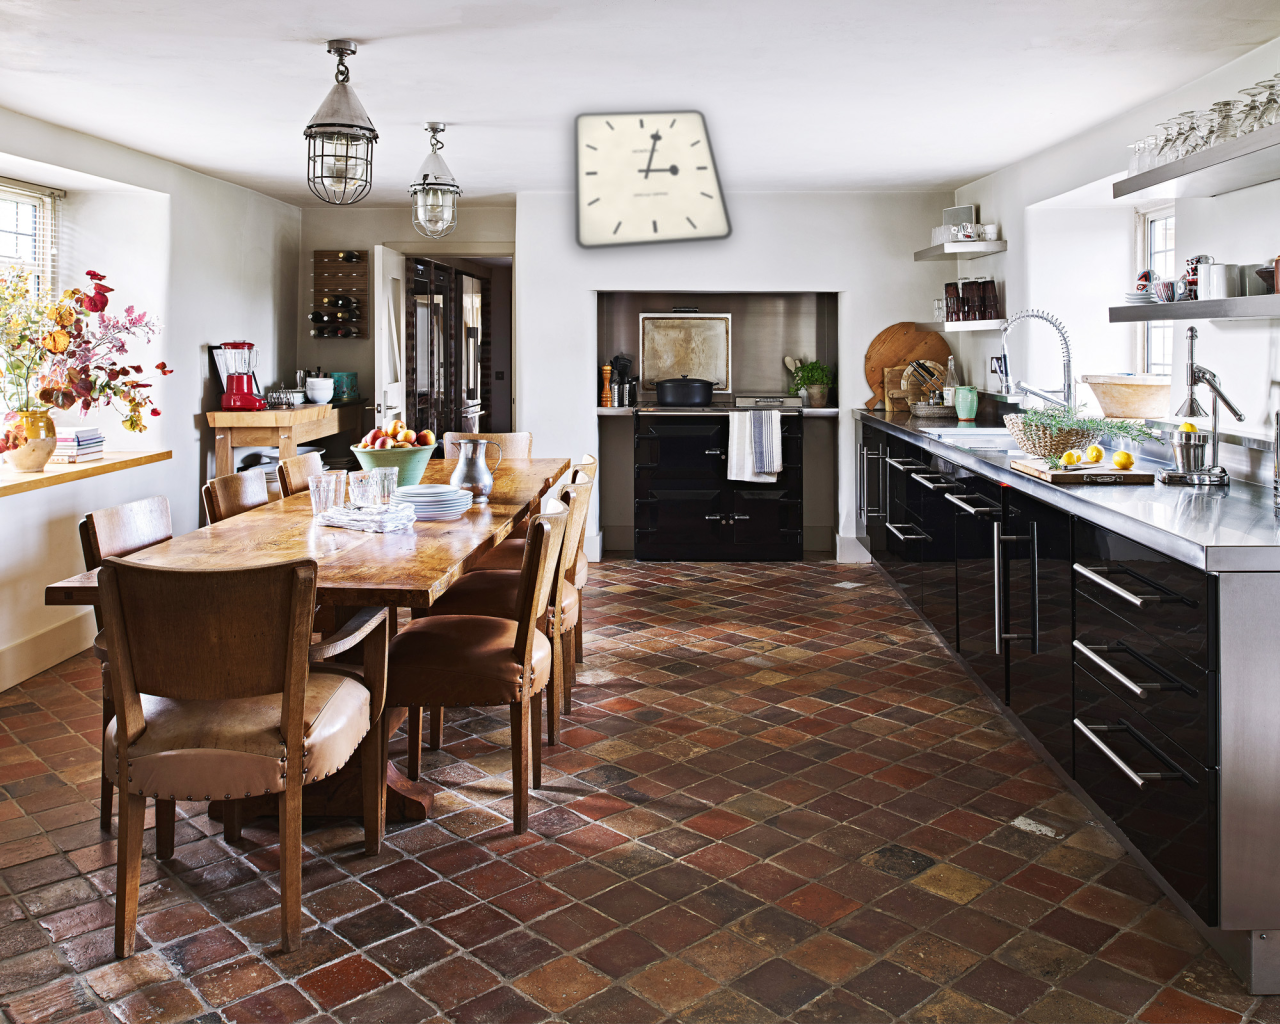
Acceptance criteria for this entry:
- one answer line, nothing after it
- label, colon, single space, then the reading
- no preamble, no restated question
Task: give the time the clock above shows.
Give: 3:03
